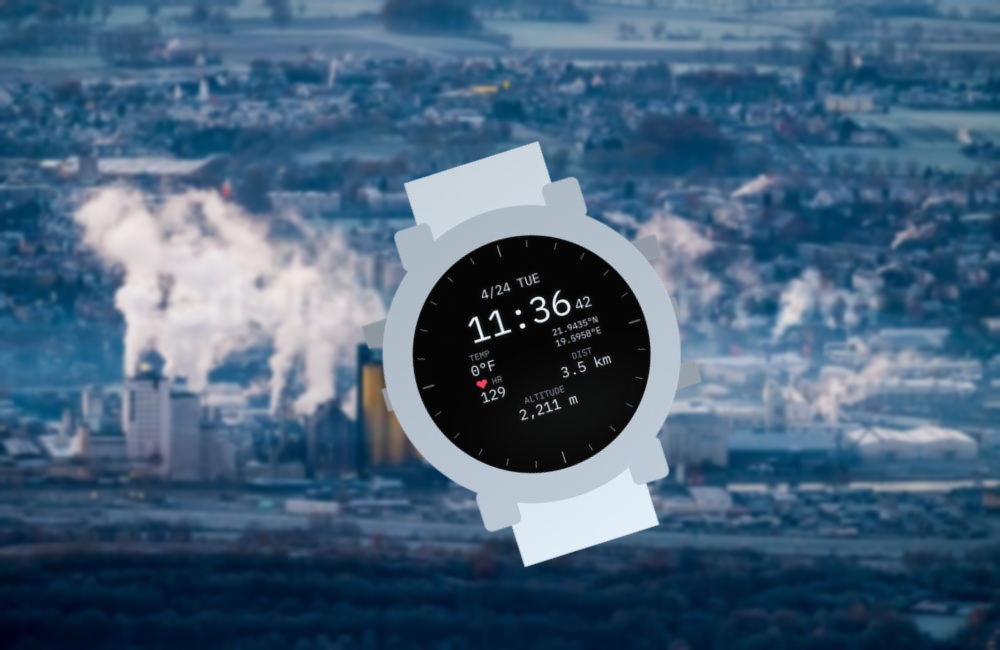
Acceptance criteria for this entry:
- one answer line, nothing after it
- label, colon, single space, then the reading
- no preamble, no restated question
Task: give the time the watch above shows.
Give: 11:36:42
